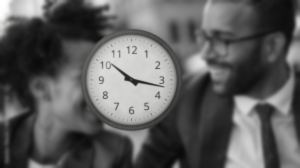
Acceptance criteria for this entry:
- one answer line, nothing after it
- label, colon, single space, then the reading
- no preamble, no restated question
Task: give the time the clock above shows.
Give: 10:17
